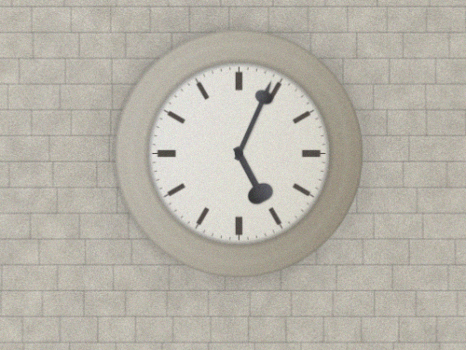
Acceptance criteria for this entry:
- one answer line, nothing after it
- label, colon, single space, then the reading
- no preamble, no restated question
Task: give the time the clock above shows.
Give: 5:04
